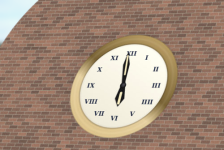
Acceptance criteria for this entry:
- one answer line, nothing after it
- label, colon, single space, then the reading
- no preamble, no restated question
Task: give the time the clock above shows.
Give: 5:59
